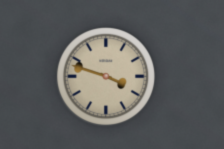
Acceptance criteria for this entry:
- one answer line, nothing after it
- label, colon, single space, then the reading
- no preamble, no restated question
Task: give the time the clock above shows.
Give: 3:48
